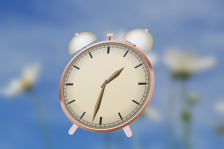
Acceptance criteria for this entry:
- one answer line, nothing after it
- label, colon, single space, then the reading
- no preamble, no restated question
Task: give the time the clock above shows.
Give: 1:32
